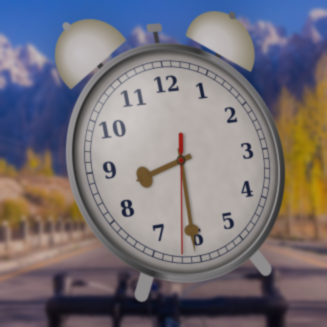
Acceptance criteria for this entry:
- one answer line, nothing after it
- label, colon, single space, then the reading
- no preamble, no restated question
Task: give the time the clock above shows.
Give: 8:30:32
